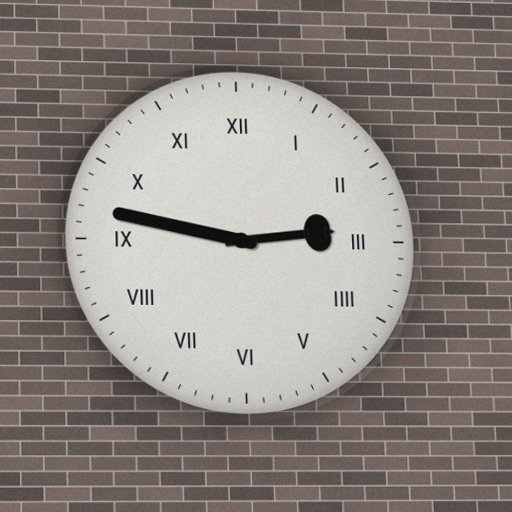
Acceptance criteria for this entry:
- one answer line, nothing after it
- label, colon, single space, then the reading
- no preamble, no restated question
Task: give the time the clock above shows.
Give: 2:47
